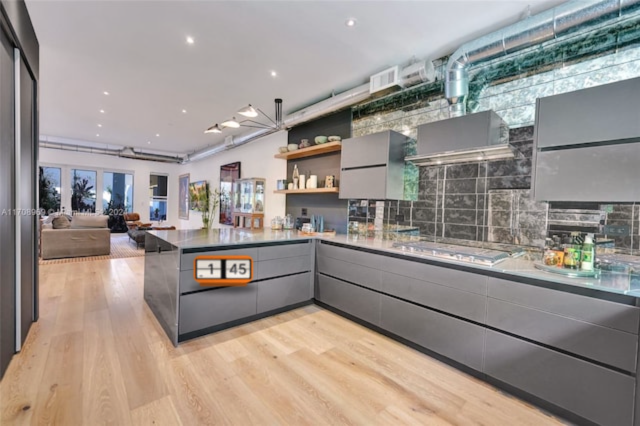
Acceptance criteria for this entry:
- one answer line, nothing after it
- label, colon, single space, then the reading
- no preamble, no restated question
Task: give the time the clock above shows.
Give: 1:45
